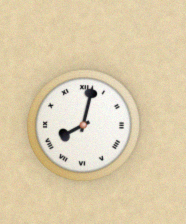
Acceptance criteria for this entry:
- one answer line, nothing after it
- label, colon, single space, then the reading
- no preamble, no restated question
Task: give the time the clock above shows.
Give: 8:02
